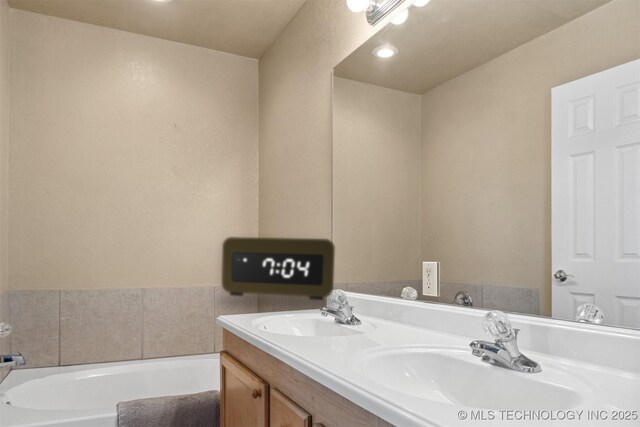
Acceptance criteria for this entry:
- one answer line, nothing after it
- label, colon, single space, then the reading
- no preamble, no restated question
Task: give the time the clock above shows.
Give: 7:04
